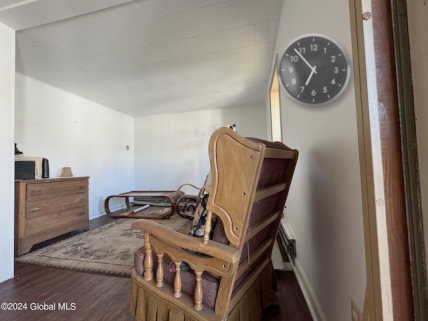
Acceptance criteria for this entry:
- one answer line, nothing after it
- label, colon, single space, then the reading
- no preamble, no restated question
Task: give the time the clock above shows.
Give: 6:53
